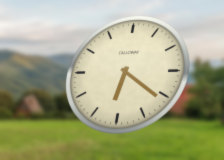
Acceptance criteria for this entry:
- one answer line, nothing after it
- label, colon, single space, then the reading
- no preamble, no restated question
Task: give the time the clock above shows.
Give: 6:21
